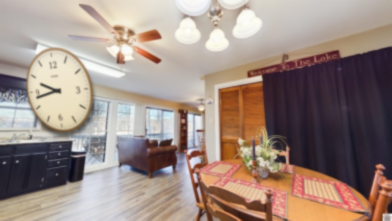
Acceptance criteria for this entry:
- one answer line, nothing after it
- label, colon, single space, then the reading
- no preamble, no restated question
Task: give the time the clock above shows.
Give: 9:43
